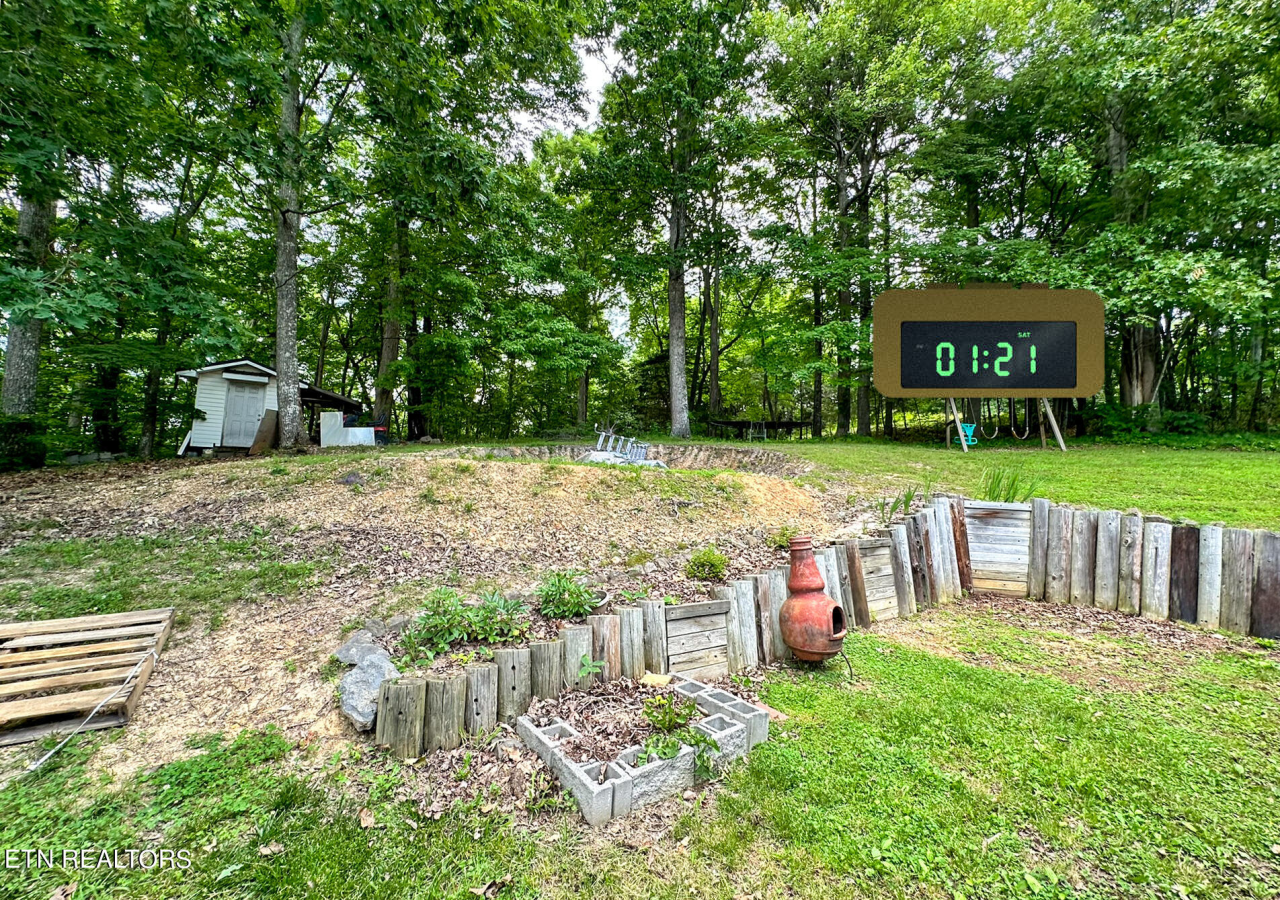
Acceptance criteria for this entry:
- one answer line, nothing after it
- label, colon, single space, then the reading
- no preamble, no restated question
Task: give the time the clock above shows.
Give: 1:21
